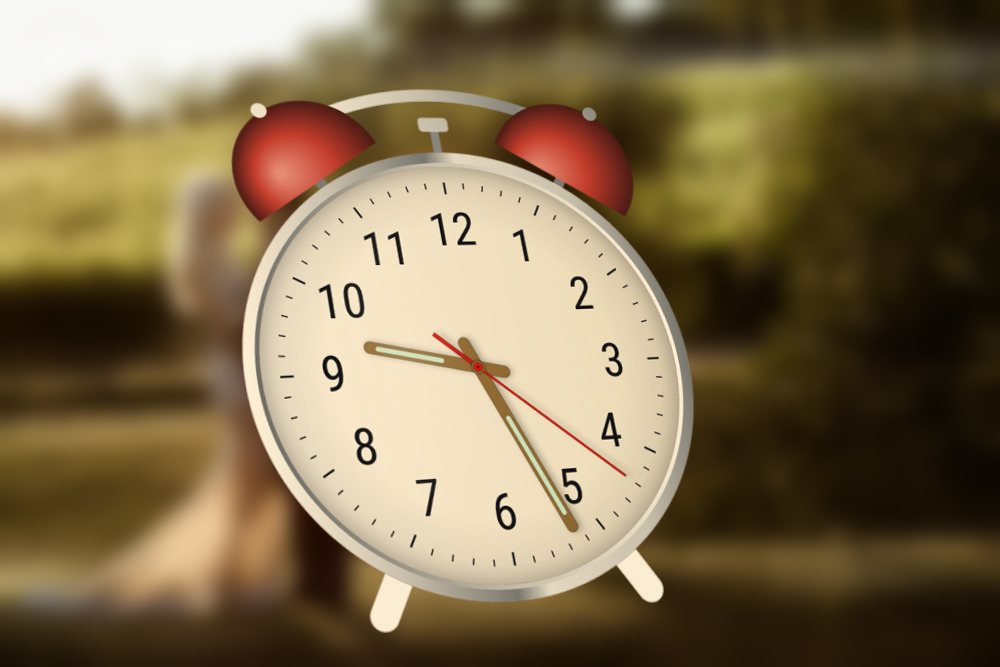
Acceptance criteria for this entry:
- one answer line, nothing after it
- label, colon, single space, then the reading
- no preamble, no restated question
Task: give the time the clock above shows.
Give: 9:26:22
